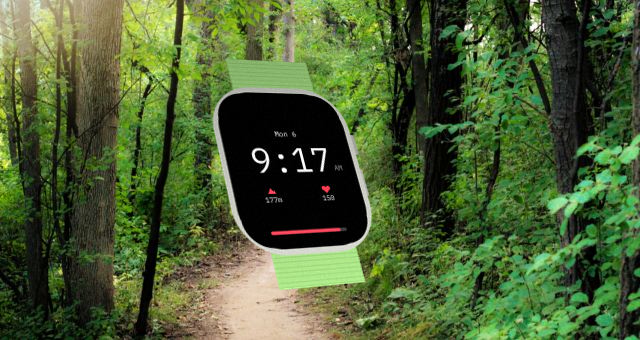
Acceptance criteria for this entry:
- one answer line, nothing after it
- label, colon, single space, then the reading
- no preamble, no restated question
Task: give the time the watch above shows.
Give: 9:17
